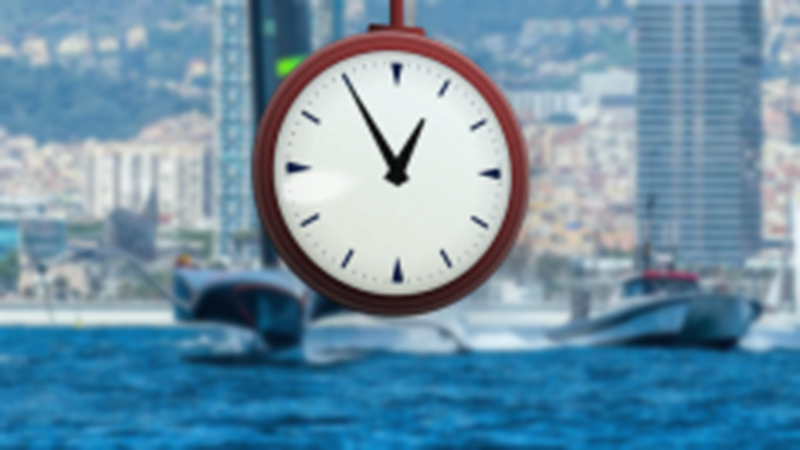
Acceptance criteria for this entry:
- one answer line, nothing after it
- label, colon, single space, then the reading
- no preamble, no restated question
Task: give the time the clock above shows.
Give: 12:55
